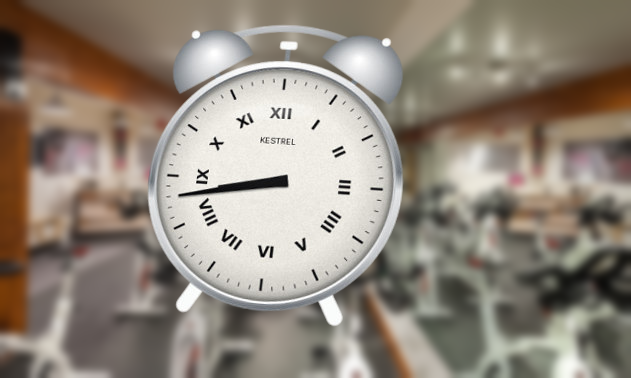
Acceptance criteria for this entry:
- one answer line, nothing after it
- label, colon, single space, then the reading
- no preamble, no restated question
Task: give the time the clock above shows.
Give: 8:43
